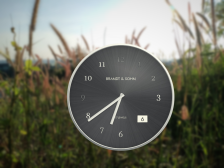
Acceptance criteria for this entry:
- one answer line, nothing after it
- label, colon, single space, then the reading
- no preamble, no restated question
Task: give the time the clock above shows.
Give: 6:39
